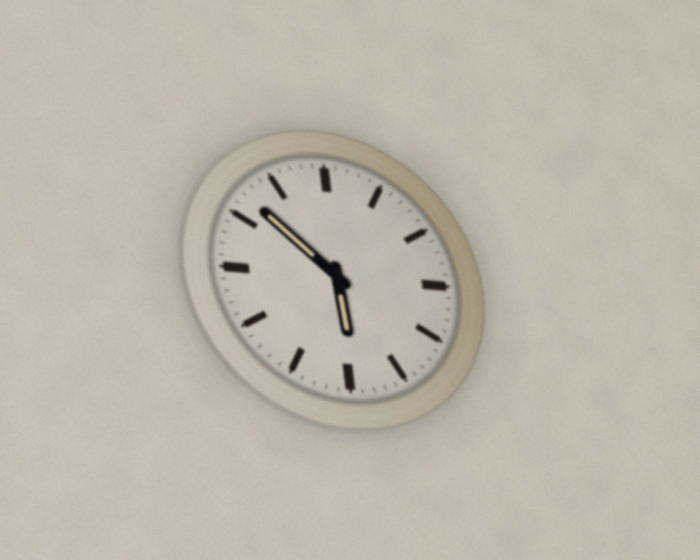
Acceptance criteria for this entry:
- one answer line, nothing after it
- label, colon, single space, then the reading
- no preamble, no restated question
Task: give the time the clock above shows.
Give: 5:52
